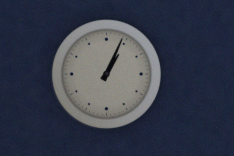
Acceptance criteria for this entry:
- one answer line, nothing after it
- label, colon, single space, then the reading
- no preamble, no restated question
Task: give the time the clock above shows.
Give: 1:04
